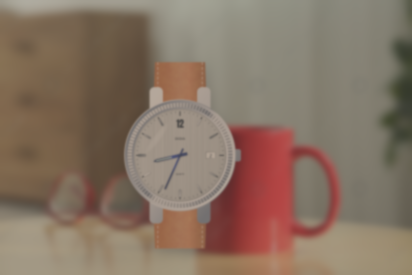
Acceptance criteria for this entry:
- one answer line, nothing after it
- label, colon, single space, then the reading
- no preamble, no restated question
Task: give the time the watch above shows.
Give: 8:34
